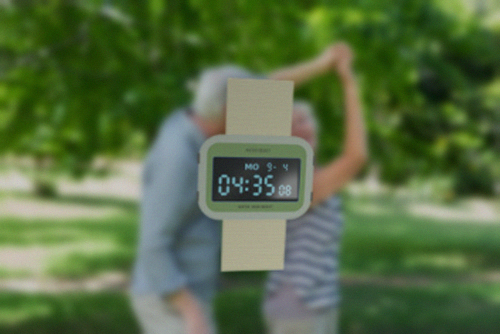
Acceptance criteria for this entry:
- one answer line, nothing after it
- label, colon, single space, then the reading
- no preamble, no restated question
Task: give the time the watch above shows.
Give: 4:35:08
